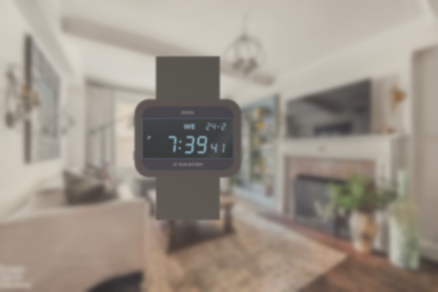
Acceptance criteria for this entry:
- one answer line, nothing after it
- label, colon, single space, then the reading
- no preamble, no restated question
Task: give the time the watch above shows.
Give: 7:39:41
